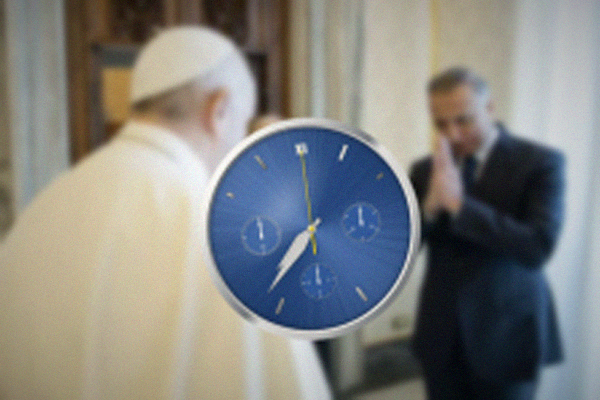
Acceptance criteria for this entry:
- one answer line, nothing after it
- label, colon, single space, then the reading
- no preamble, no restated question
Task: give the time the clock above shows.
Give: 7:37
